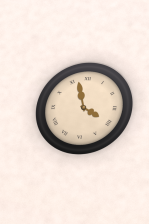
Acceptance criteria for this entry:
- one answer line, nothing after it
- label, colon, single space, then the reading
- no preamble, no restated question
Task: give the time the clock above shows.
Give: 3:57
